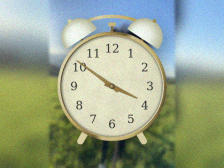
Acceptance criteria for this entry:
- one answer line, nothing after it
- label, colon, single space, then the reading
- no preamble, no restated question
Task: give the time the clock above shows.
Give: 3:51
